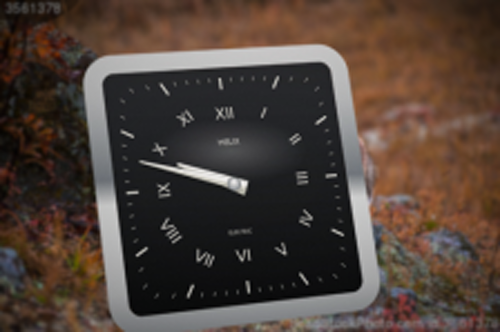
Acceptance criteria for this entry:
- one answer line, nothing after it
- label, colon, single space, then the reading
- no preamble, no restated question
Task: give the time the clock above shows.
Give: 9:48
